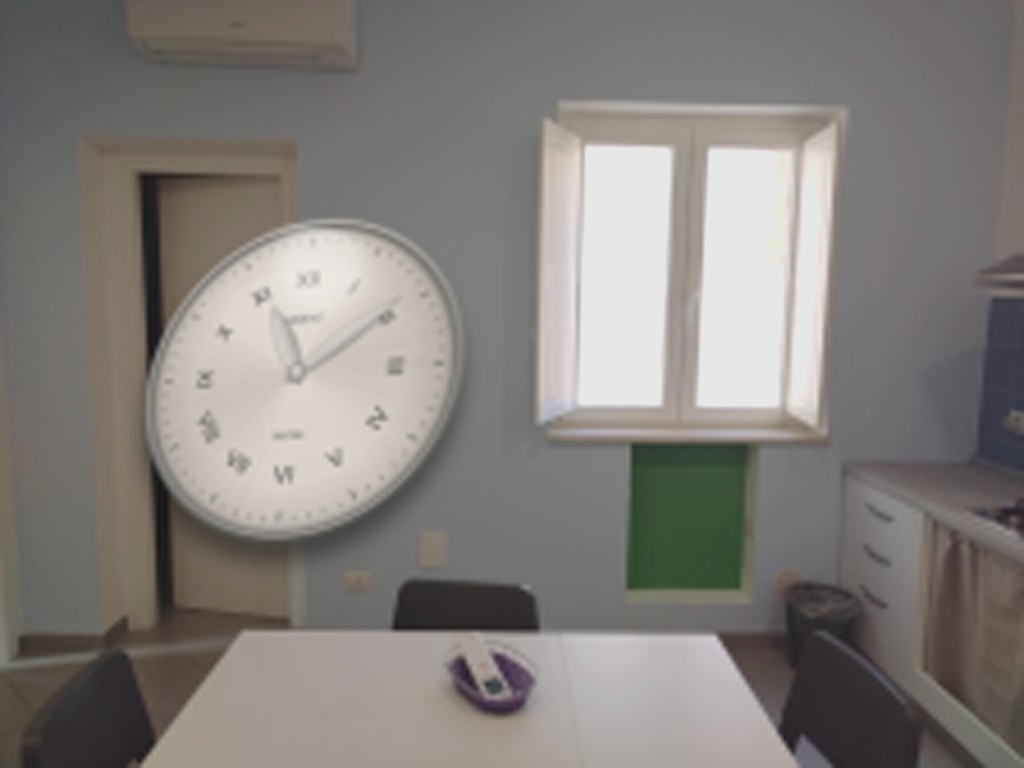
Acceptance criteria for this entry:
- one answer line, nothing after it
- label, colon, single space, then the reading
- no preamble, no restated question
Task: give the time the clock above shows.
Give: 11:09
